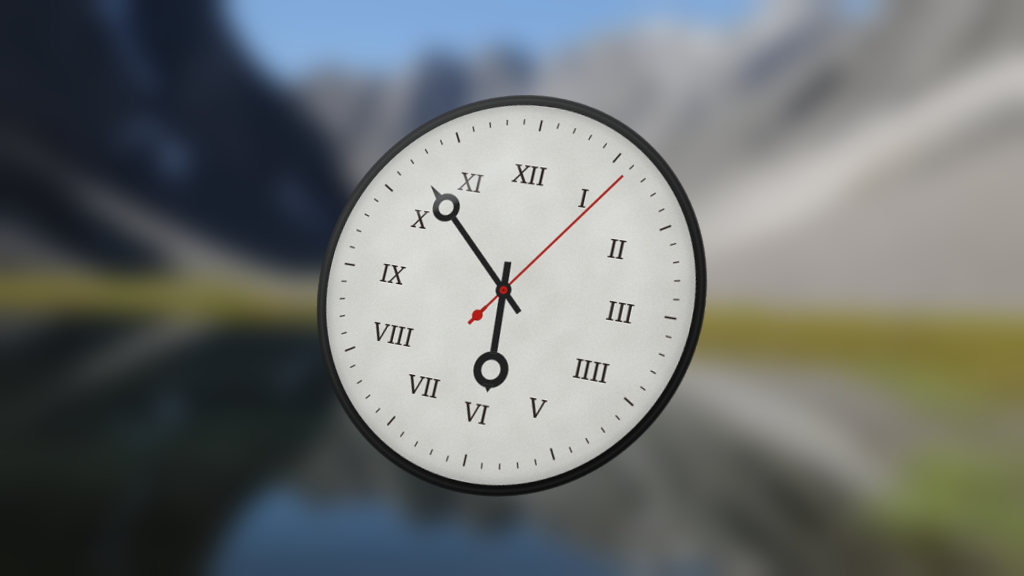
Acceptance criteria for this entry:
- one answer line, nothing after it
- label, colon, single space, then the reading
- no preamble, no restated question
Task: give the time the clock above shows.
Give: 5:52:06
